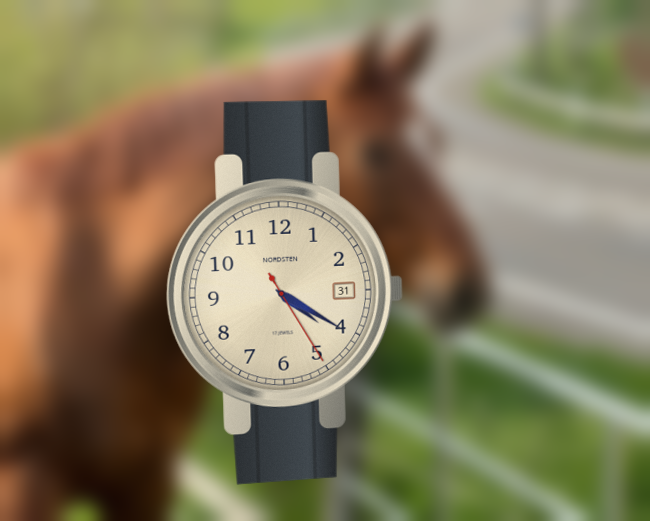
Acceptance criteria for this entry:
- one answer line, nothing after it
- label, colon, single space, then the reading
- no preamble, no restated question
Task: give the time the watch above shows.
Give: 4:20:25
